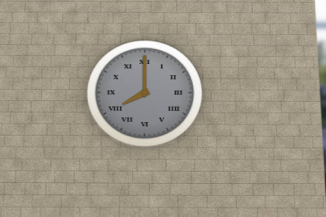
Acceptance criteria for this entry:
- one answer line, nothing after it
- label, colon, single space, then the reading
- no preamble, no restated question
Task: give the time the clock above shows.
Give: 8:00
